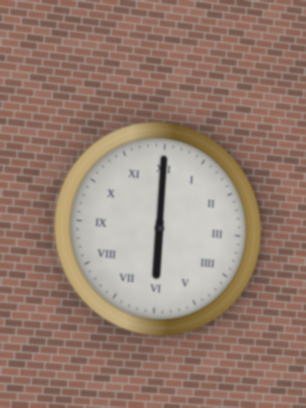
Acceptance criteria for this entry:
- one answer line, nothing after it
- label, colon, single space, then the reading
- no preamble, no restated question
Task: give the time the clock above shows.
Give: 6:00
